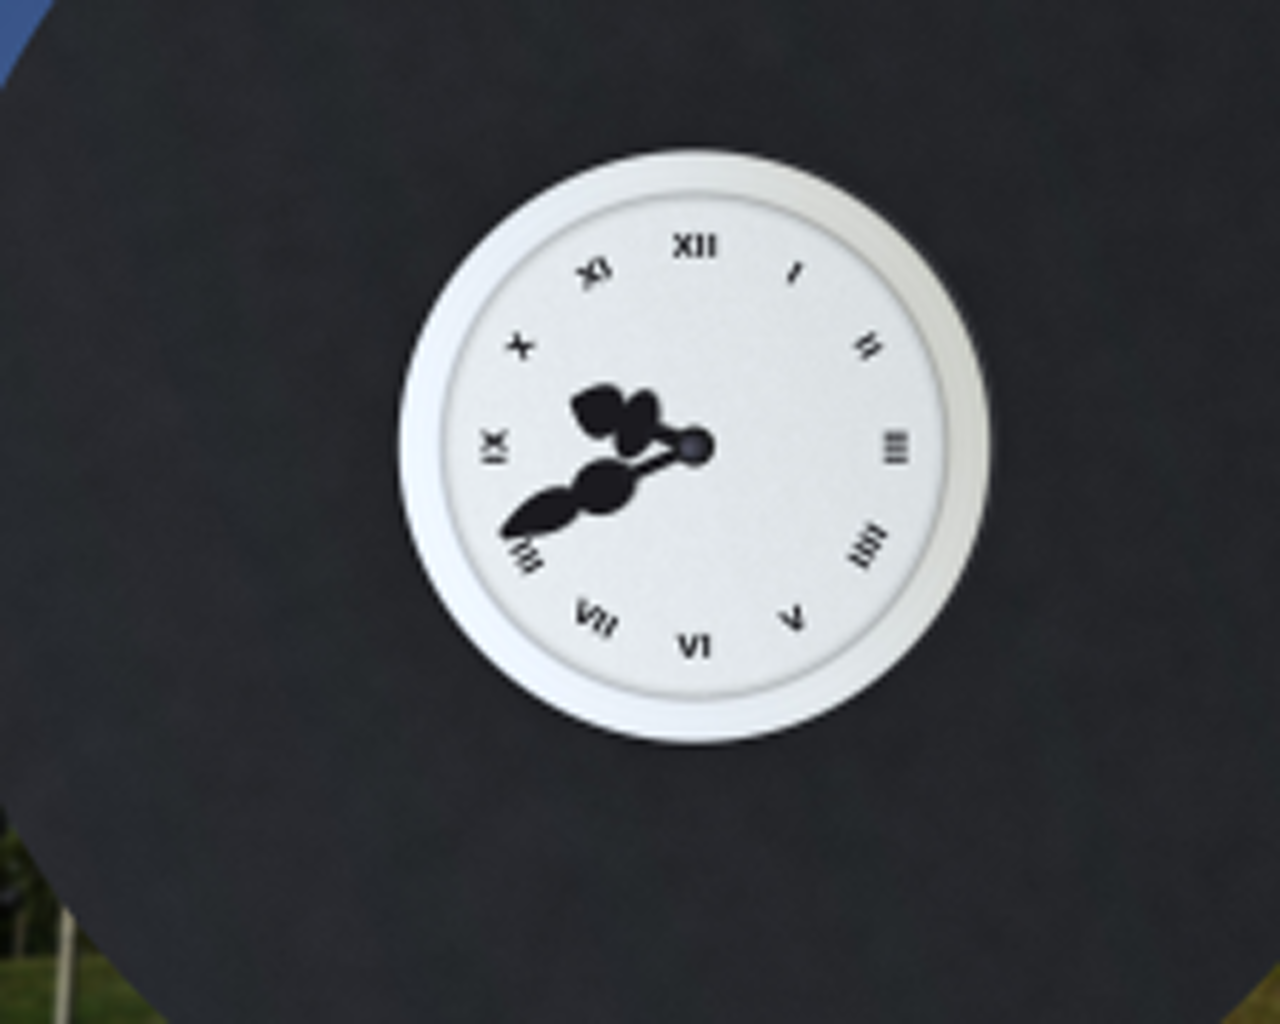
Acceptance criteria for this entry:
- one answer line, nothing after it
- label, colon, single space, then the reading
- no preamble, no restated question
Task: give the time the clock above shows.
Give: 9:41
